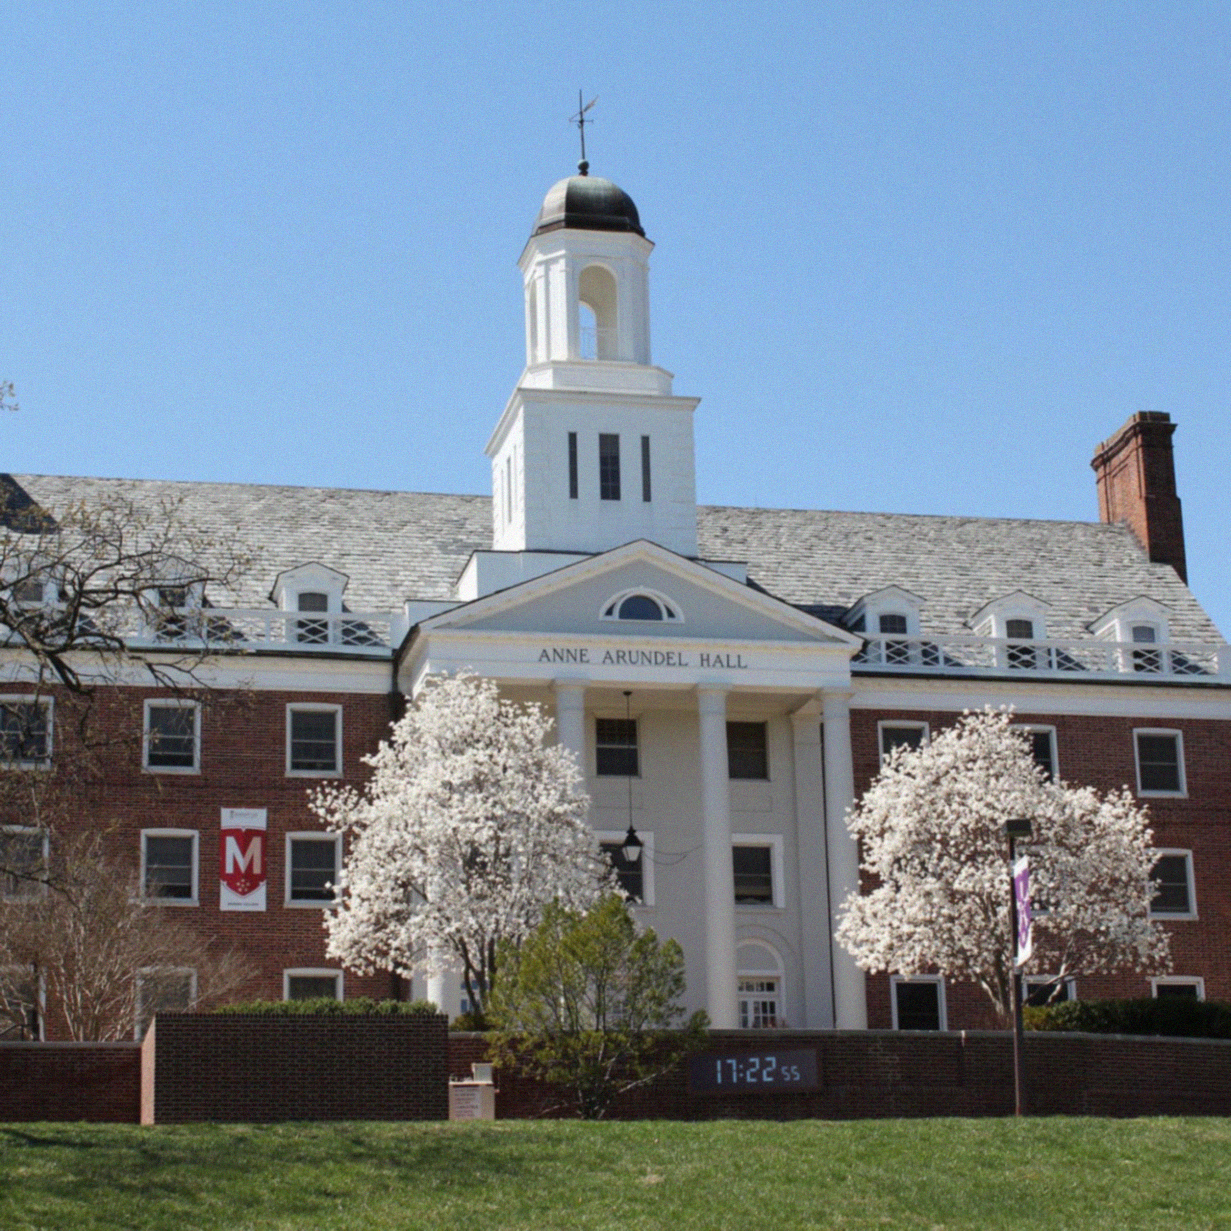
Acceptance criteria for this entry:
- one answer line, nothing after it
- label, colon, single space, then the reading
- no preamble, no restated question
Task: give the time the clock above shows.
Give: 17:22:55
